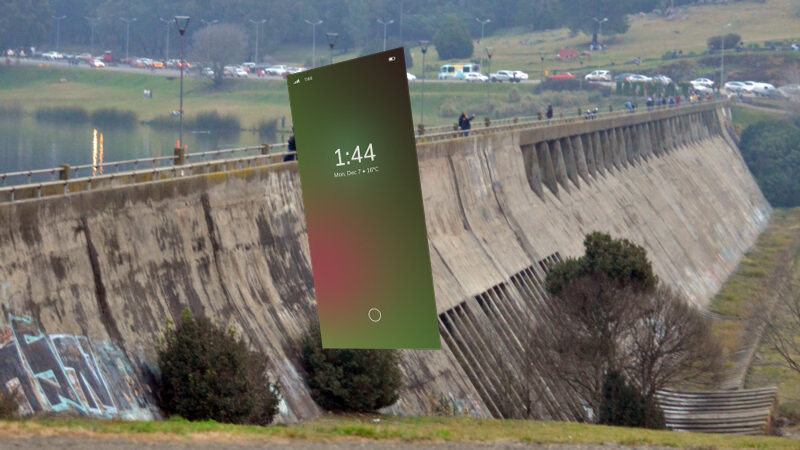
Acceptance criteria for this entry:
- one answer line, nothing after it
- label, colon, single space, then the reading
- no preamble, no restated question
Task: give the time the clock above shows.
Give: 1:44
